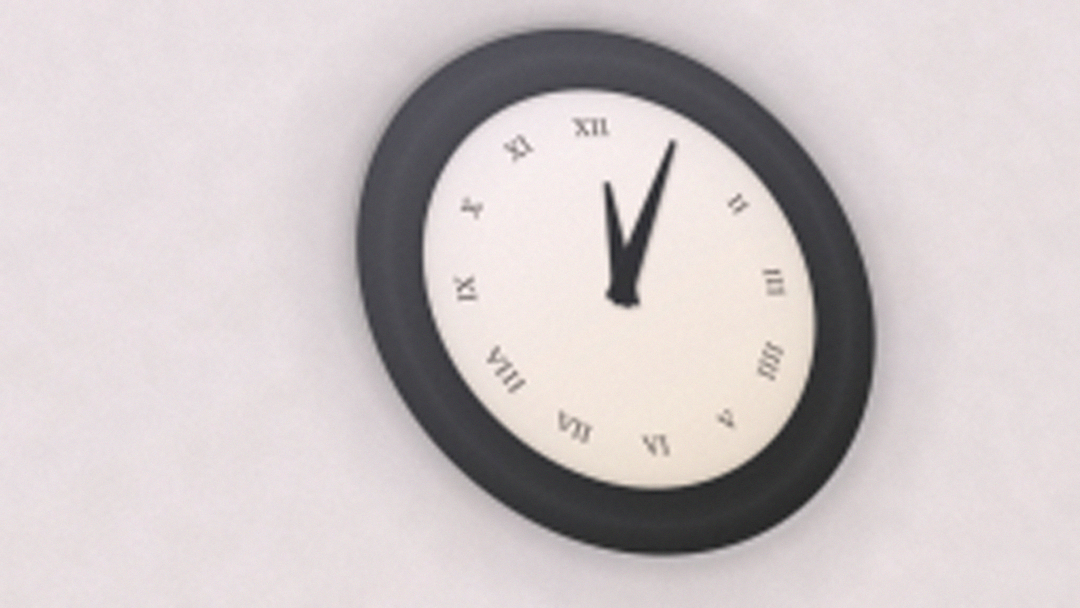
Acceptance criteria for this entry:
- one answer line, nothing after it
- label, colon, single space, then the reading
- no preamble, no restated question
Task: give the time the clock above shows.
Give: 12:05
